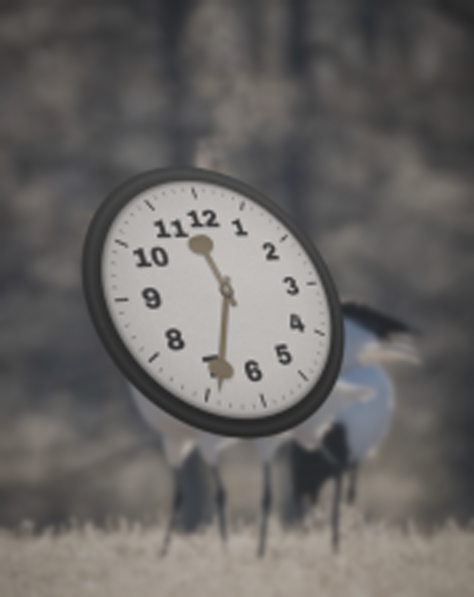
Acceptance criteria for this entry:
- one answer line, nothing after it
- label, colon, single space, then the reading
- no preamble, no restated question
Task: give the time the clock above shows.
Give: 11:34
